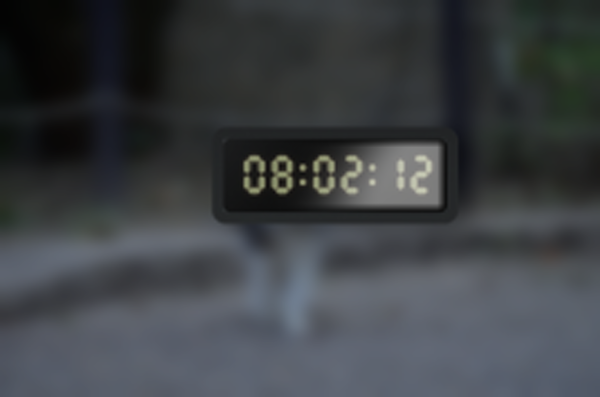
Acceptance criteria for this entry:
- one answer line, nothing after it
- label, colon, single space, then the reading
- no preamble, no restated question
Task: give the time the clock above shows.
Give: 8:02:12
